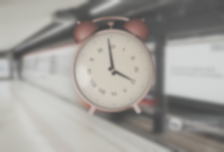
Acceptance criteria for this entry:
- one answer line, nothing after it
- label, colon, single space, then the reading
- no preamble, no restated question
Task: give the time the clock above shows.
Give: 3:59
